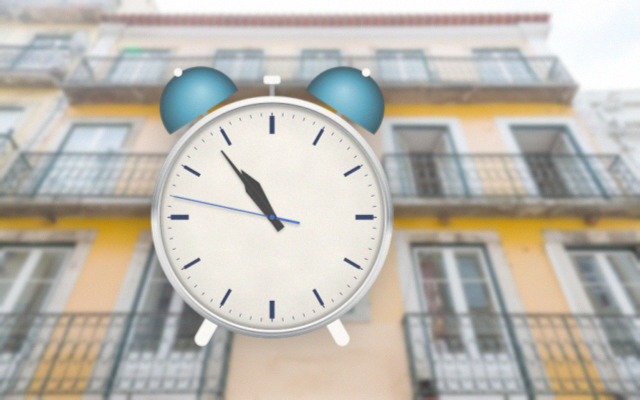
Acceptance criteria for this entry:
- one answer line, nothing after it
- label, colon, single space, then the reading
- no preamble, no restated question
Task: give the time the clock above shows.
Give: 10:53:47
